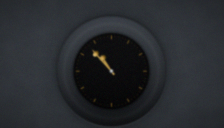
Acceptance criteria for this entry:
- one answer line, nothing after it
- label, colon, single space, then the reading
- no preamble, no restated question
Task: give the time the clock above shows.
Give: 10:53
